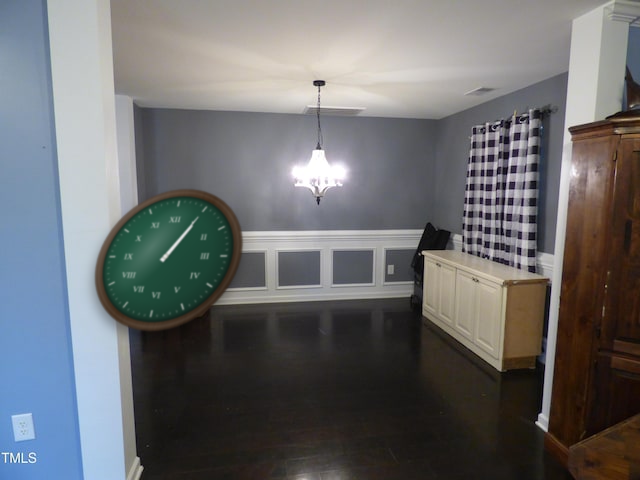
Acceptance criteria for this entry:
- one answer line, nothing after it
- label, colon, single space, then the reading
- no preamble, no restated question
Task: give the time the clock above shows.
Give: 1:05
